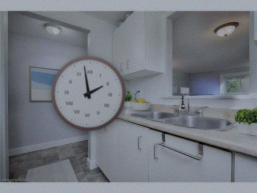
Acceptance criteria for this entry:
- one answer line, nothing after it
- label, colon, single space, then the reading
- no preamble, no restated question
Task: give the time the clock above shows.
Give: 1:58
